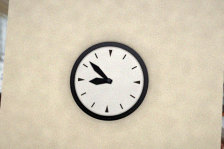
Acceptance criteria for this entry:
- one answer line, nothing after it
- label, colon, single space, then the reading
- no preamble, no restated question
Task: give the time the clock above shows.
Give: 8:52
